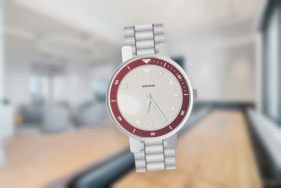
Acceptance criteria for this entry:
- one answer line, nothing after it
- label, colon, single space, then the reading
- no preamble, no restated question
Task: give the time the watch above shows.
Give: 6:25
